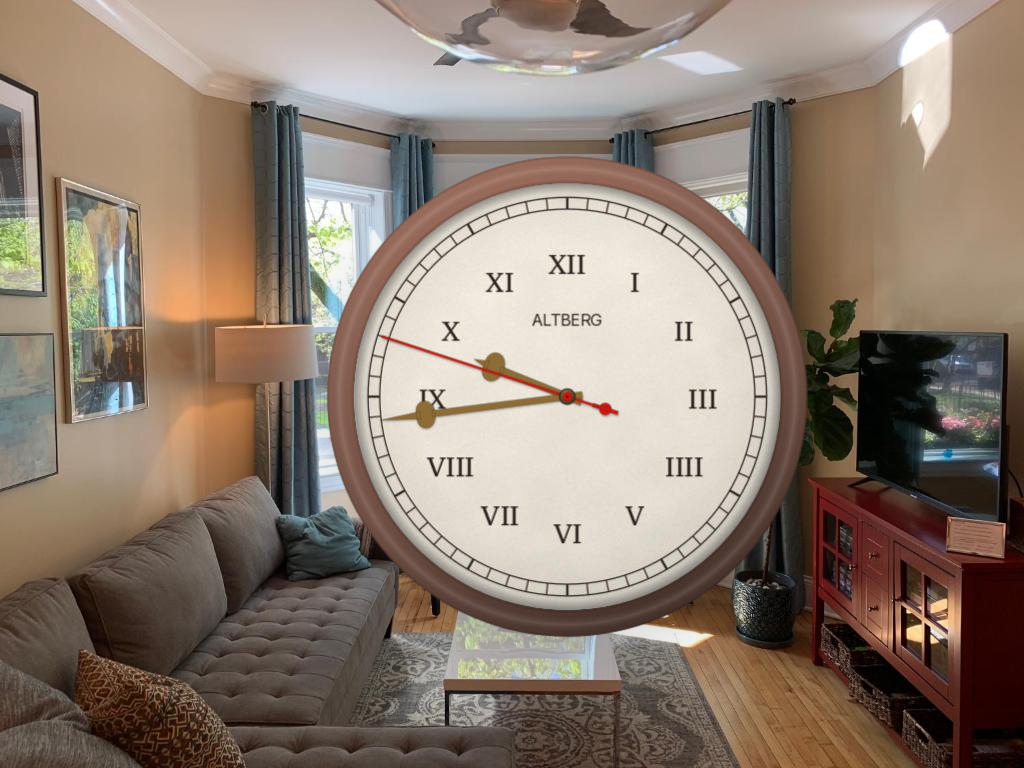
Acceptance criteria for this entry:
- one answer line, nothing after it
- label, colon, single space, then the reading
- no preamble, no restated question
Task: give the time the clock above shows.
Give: 9:43:48
